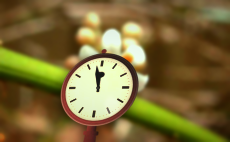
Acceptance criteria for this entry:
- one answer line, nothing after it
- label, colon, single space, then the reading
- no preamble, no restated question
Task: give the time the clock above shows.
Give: 11:58
